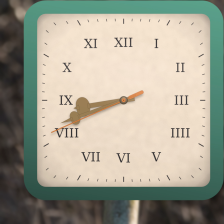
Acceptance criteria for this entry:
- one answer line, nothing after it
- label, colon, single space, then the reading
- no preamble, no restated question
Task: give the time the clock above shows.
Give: 8:41:41
